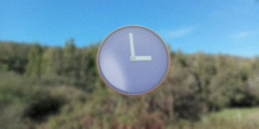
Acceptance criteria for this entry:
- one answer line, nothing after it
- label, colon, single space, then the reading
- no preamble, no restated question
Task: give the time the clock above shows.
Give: 2:59
